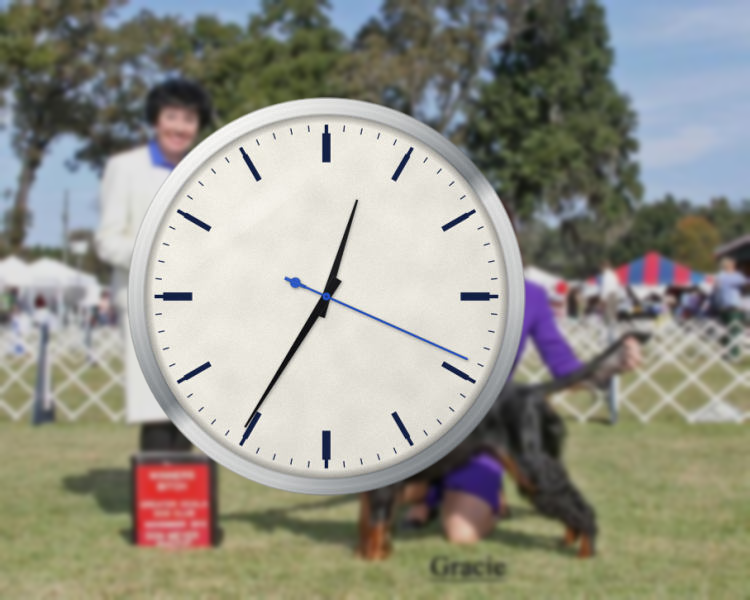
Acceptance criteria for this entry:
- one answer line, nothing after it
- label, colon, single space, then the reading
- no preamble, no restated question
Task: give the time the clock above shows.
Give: 12:35:19
